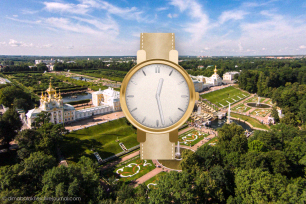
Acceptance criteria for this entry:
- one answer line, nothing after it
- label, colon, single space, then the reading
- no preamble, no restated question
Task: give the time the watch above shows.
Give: 12:28
